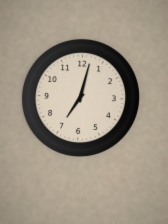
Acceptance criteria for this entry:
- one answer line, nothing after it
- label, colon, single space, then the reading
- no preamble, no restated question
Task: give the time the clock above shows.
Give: 7:02
